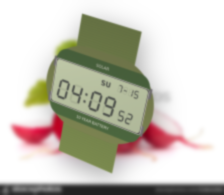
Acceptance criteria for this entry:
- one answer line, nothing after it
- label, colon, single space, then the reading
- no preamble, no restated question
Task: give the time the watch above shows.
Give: 4:09:52
